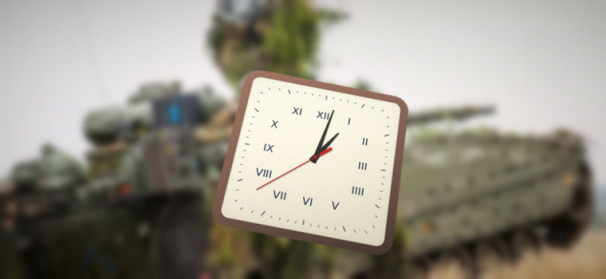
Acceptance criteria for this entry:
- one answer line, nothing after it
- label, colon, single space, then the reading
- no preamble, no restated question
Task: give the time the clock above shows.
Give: 1:01:38
